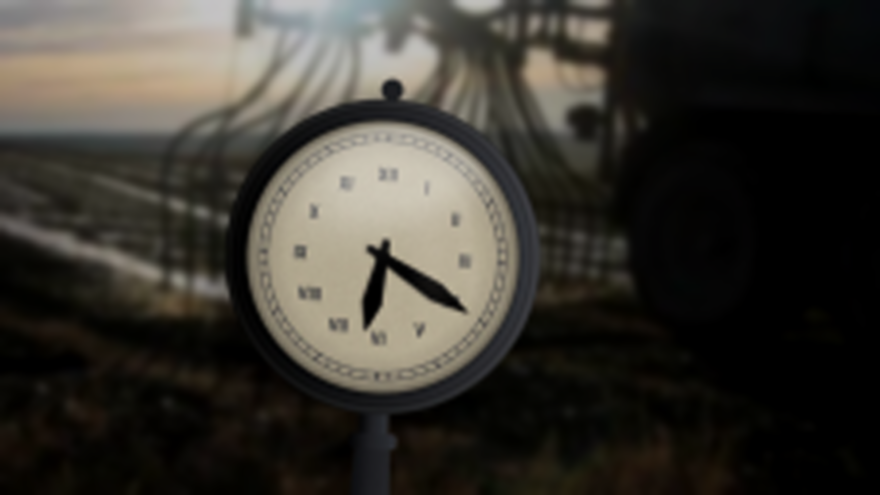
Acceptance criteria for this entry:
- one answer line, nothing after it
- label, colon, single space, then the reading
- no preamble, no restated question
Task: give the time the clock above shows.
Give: 6:20
